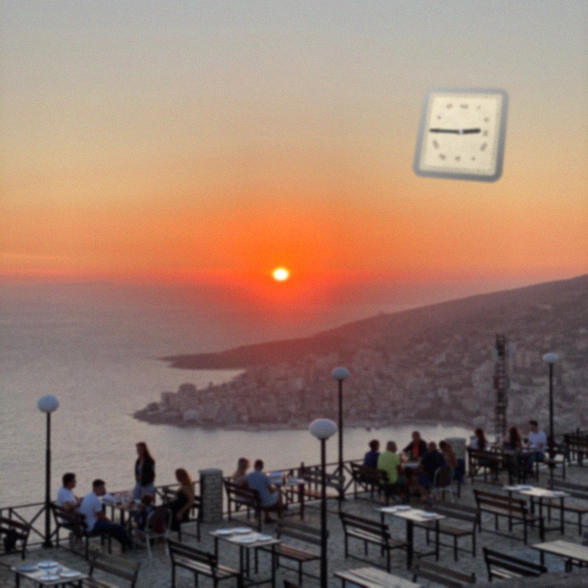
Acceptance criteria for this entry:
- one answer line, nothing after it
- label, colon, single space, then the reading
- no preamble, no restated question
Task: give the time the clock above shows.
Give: 2:45
